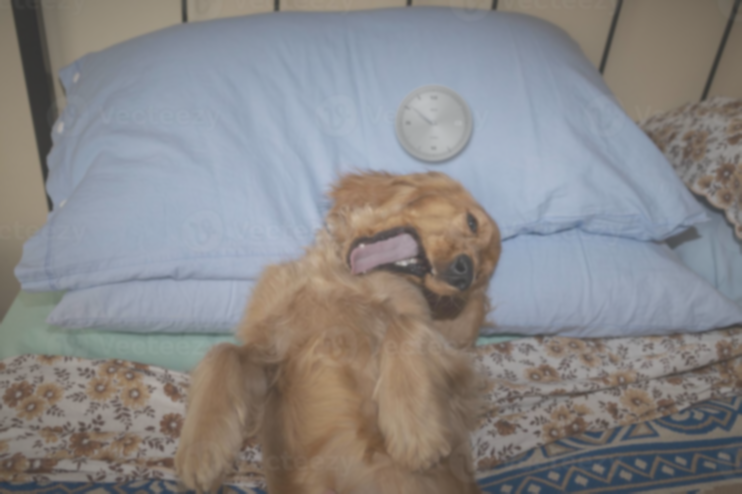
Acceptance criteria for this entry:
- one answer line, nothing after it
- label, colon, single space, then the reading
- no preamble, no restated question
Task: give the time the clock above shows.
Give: 9:51
